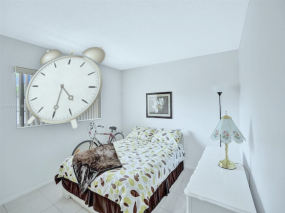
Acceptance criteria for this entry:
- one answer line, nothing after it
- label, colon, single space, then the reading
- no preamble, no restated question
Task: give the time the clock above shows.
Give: 4:30
